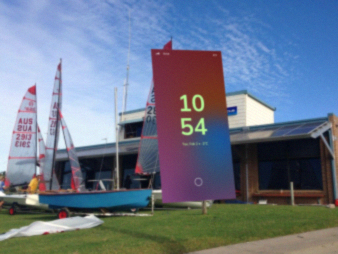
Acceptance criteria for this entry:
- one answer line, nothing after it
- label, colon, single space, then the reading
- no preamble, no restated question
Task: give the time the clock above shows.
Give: 10:54
